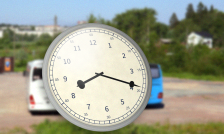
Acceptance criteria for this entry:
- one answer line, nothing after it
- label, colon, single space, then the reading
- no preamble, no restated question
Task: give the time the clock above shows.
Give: 8:19
